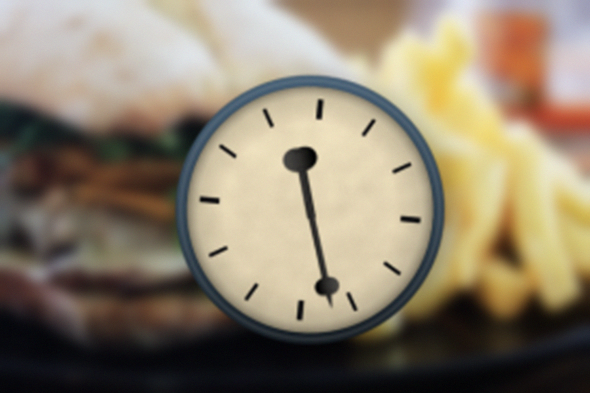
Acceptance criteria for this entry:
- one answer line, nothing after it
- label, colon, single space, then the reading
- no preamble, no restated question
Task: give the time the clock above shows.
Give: 11:27
